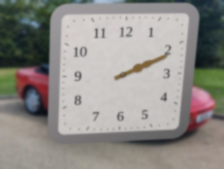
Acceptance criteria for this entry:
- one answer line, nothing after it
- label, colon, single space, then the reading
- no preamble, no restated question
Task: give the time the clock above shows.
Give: 2:11
